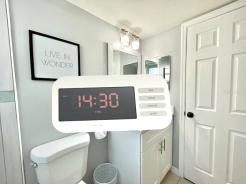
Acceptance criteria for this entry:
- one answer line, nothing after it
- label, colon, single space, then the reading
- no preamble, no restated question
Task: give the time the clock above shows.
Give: 14:30
